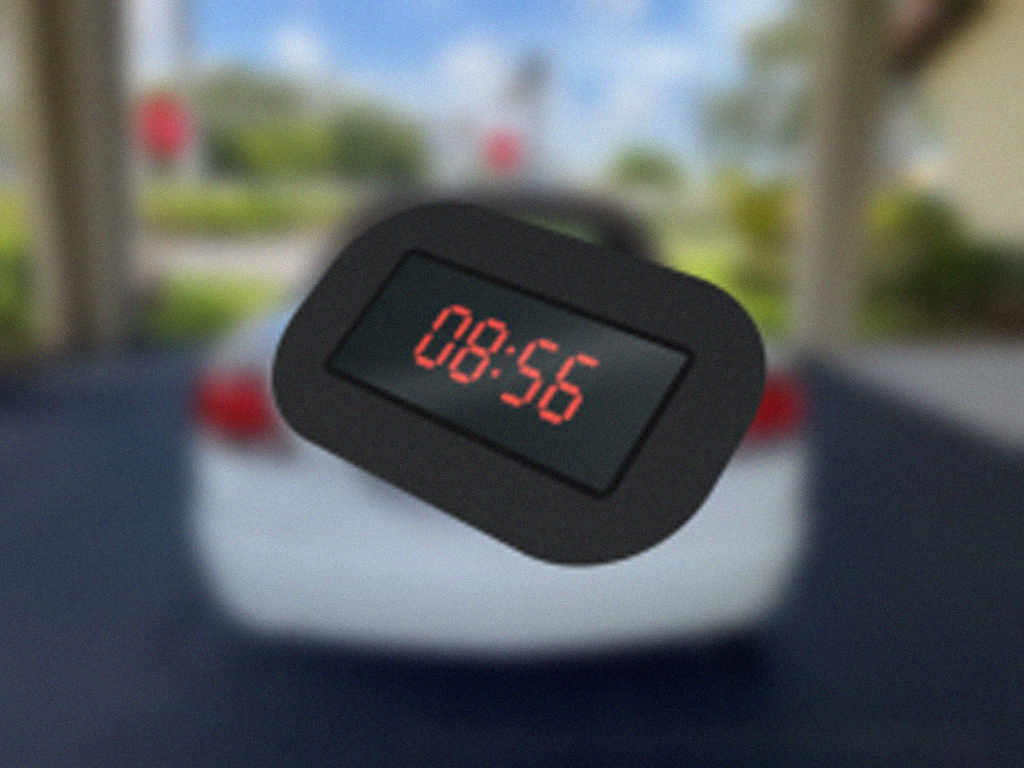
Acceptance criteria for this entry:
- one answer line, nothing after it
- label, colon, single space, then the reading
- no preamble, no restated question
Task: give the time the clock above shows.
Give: 8:56
